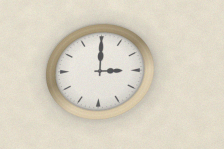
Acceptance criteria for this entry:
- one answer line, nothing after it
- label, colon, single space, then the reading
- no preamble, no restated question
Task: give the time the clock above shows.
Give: 3:00
